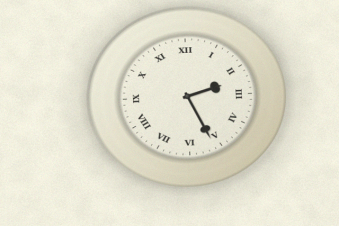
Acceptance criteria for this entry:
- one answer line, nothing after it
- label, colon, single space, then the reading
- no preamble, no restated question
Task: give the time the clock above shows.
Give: 2:26
